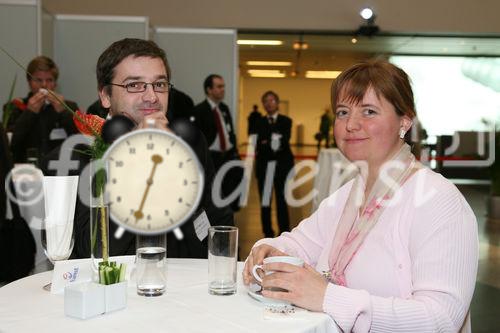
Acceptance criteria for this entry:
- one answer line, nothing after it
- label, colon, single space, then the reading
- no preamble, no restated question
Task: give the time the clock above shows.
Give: 12:33
